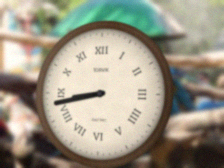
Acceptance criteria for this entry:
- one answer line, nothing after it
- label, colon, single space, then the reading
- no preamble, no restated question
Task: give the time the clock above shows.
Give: 8:43
